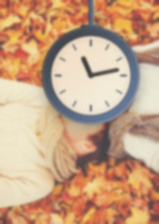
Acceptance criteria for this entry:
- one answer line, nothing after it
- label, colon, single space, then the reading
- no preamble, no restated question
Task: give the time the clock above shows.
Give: 11:13
